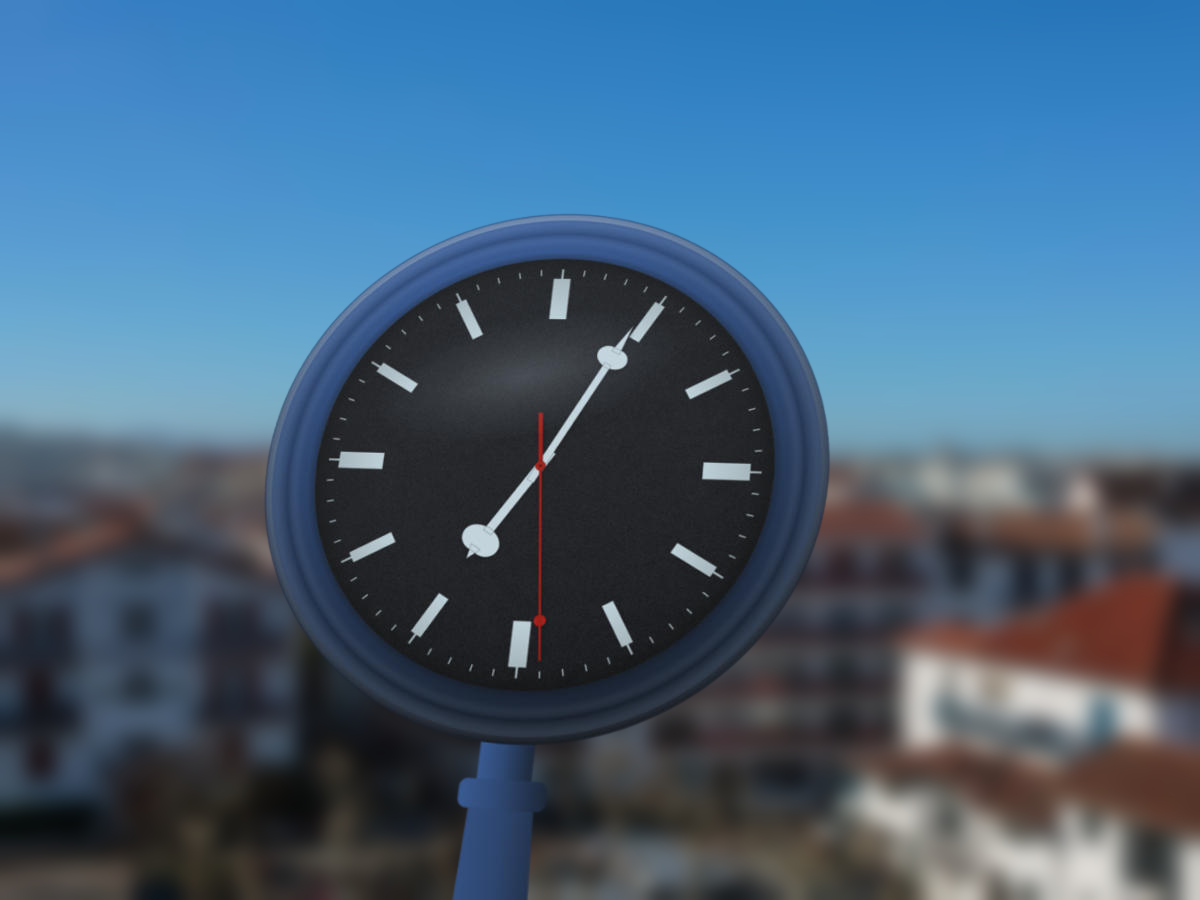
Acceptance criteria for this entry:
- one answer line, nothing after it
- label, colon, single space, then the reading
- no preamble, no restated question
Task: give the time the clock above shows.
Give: 7:04:29
